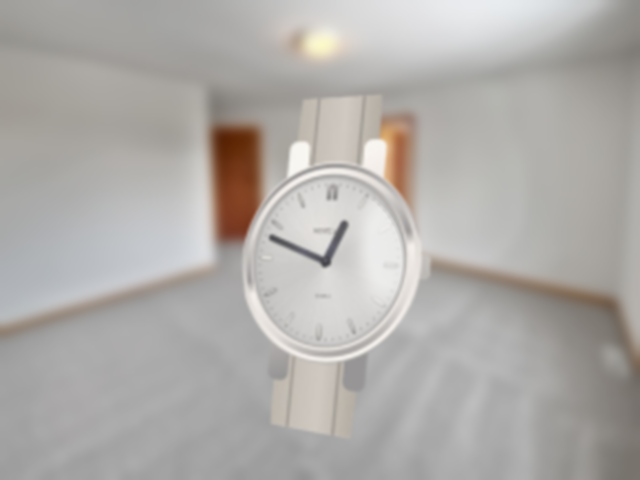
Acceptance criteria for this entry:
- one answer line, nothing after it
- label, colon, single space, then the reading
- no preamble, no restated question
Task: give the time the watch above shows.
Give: 12:48
